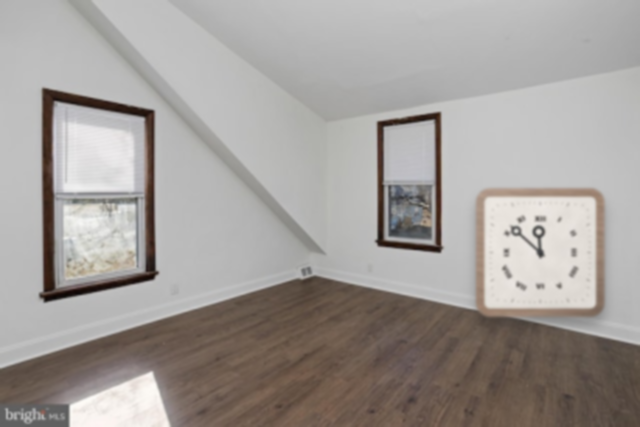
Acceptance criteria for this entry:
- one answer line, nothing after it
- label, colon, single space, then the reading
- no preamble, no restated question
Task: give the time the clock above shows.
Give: 11:52
